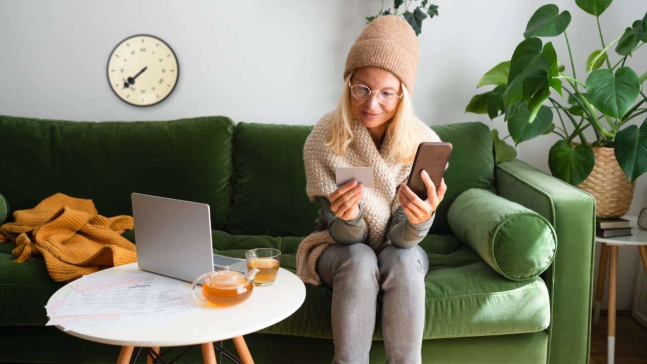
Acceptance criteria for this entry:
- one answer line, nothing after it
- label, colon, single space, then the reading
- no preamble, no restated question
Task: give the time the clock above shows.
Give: 7:38
